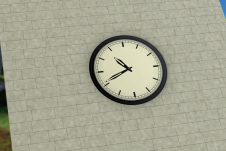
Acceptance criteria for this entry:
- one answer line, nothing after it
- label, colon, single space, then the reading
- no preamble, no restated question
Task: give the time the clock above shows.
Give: 10:41
